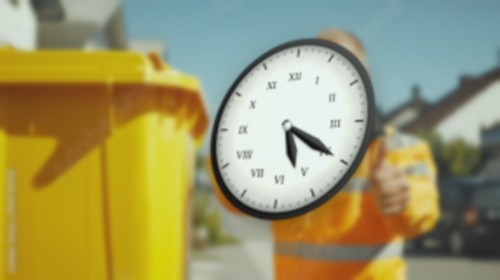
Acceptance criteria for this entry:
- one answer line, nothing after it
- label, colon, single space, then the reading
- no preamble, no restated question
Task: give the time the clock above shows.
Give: 5:20
